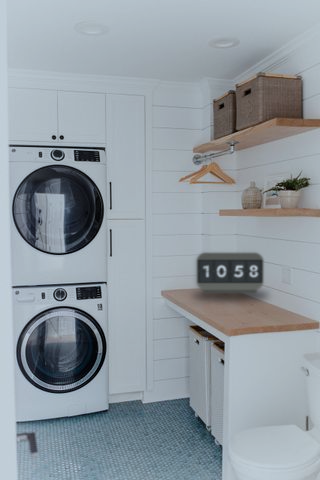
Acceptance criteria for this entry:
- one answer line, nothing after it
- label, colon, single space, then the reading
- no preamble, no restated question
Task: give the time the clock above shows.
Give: 10:58
